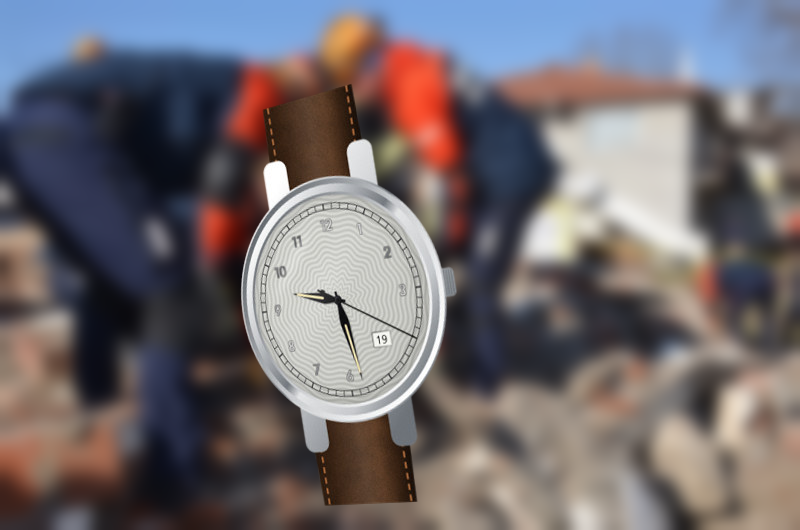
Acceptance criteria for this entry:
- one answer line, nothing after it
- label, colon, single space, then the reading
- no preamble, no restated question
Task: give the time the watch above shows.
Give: 9:28:20
